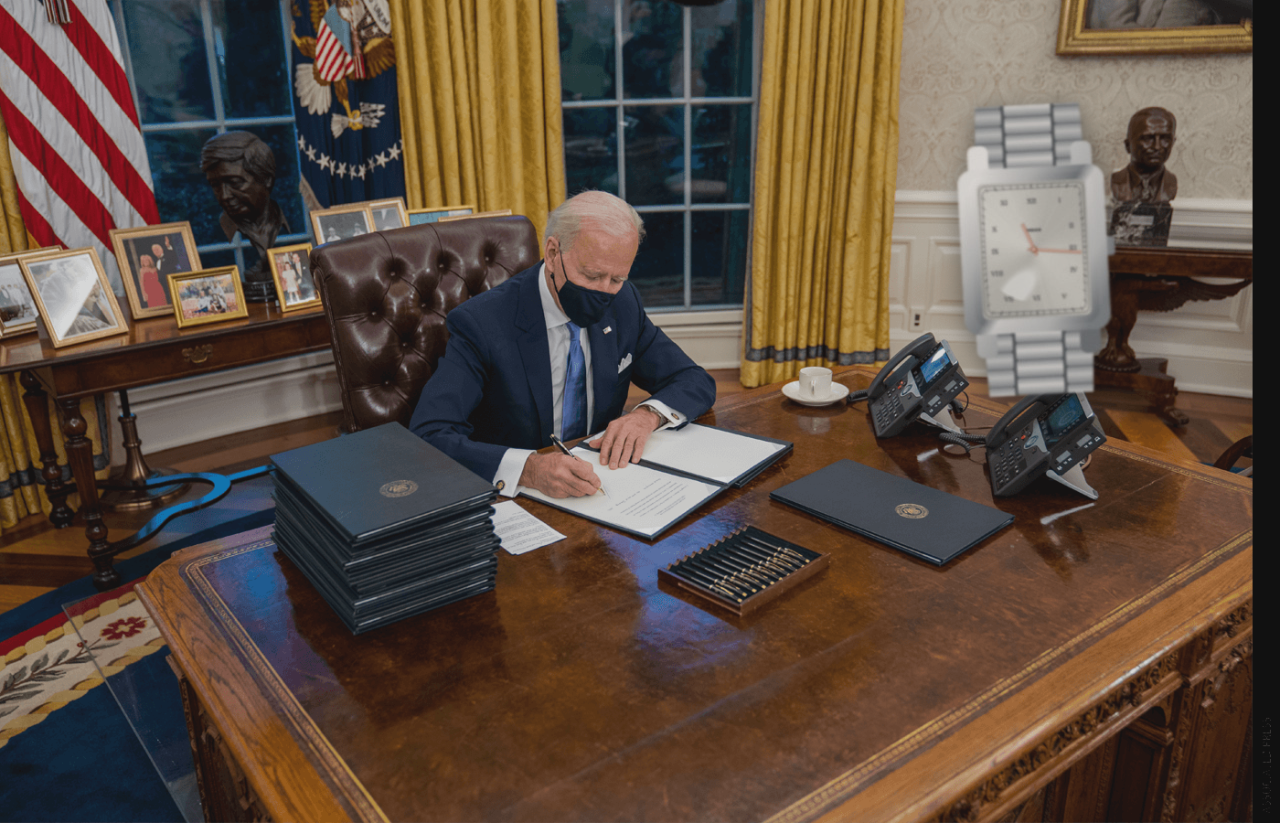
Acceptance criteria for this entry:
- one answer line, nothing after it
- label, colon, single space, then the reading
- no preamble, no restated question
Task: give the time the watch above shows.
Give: 11:16
